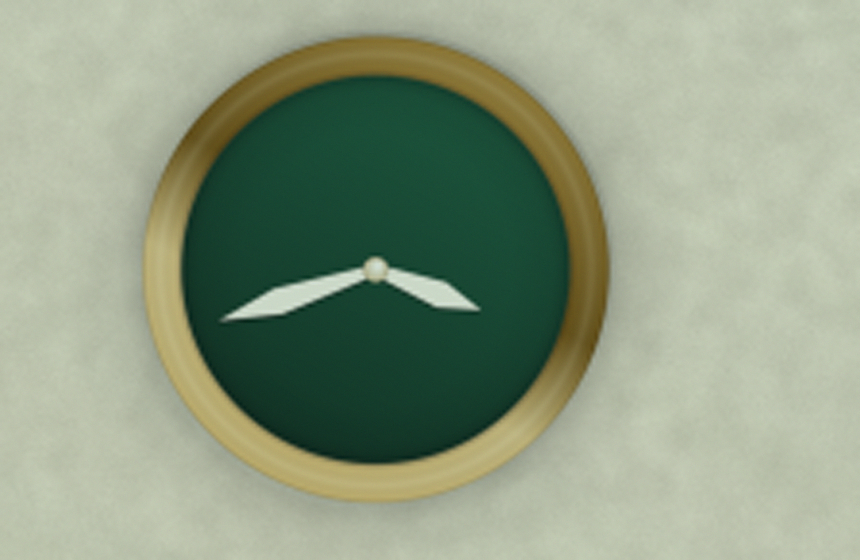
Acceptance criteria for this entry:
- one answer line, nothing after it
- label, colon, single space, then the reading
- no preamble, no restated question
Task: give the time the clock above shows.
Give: 3:42
